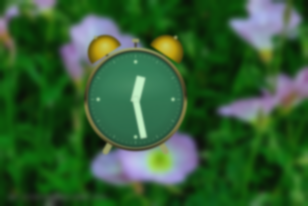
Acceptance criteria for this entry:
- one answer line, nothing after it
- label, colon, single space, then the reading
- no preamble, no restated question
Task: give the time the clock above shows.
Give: 12:28
